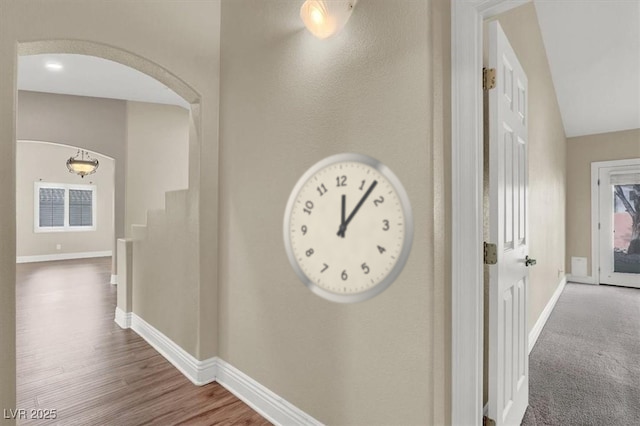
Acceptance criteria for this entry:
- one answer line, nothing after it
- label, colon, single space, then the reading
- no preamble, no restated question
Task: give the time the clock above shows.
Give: 12:07
